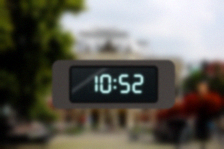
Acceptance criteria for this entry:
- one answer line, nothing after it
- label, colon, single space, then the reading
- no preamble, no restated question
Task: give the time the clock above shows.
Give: 10:52
